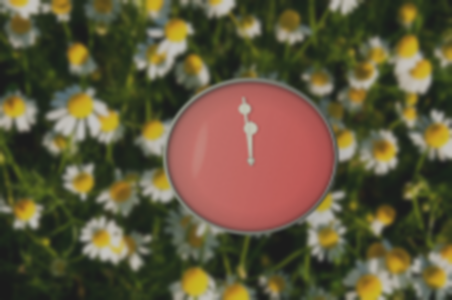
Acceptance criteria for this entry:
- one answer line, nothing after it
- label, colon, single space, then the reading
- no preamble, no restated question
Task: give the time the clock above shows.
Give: 11:59
